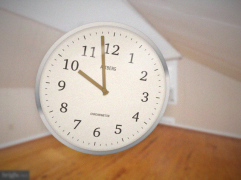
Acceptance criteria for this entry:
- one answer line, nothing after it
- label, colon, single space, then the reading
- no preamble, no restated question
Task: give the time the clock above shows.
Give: 9:58
